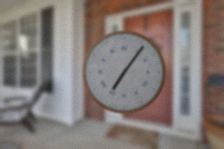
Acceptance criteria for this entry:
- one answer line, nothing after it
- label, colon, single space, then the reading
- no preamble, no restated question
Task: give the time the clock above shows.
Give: 7:06
